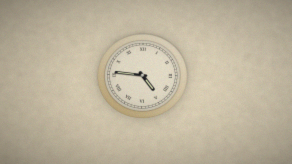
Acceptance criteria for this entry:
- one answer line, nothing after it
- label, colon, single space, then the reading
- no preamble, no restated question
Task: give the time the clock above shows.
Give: 4:46
